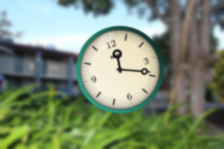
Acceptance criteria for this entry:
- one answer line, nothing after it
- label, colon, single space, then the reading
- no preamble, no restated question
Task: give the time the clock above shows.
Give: 12:19
